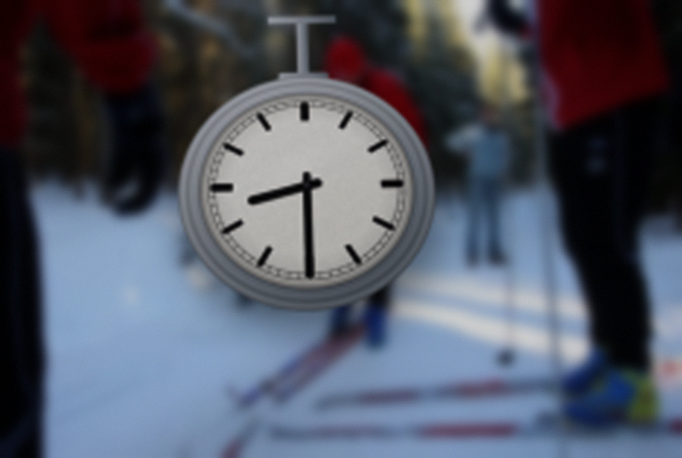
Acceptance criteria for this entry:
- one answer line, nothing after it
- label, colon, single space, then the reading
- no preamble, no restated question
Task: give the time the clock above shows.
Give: 8:30
